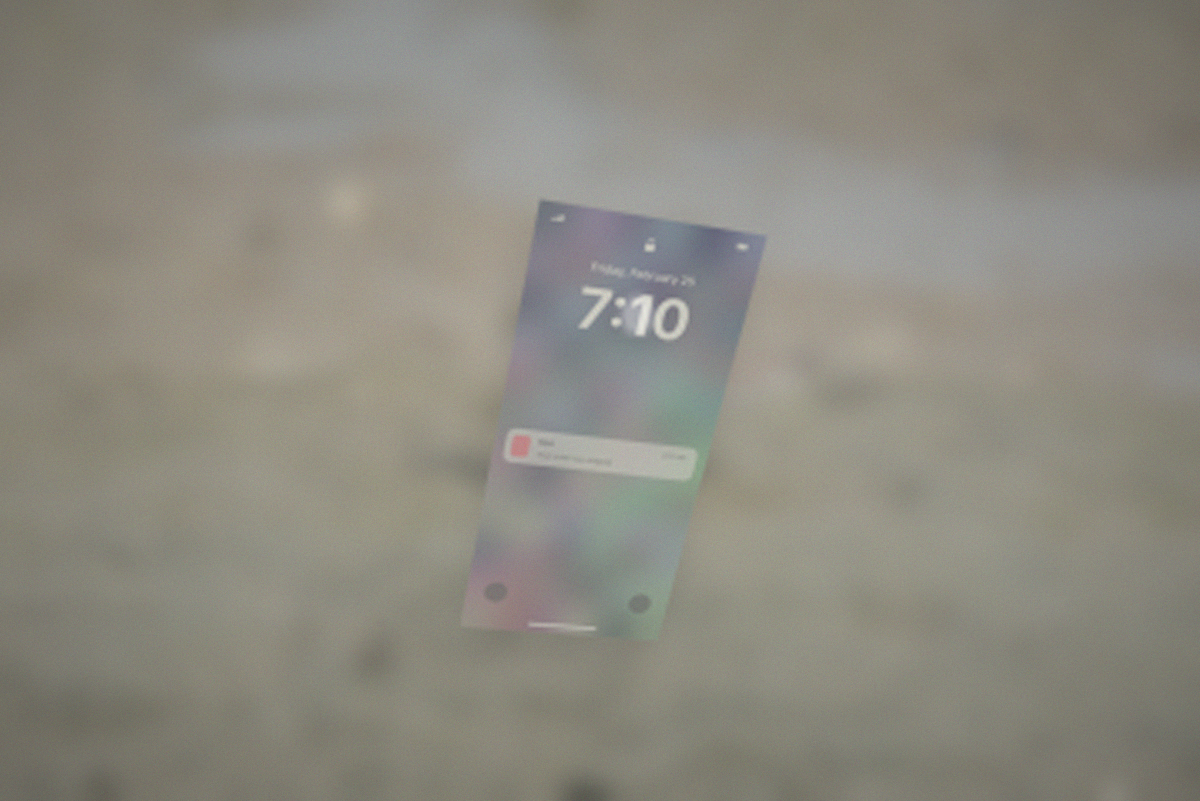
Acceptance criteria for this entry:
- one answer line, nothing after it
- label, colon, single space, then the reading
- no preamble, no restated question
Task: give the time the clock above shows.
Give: 7:10
